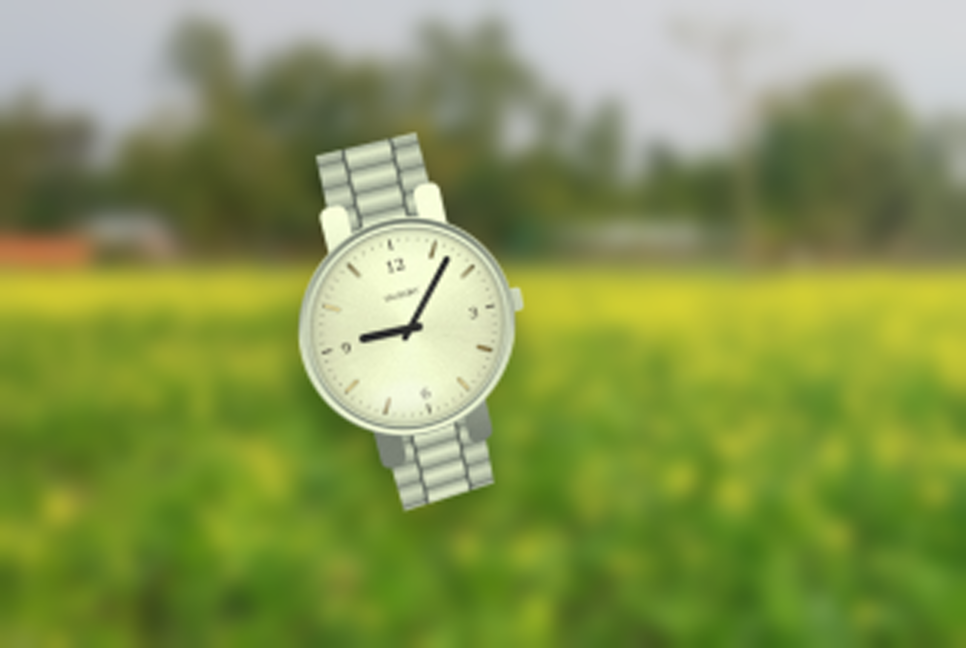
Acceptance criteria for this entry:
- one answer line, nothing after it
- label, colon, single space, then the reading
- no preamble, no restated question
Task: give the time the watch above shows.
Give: 9:07
